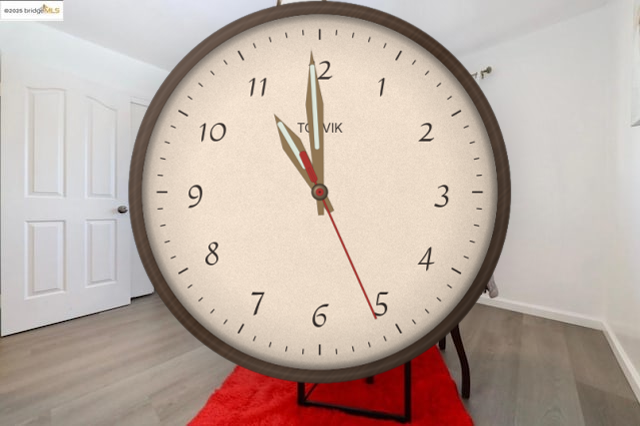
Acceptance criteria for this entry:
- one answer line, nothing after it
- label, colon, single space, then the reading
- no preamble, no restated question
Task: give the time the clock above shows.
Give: 10:59:26
